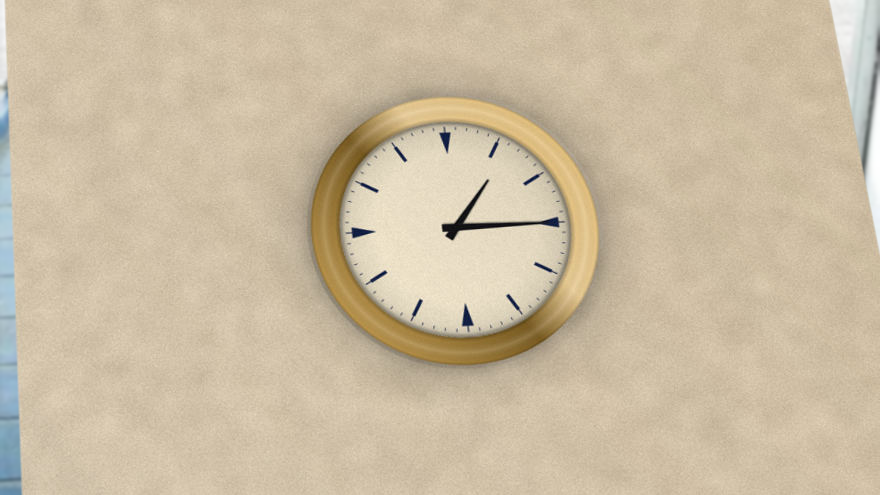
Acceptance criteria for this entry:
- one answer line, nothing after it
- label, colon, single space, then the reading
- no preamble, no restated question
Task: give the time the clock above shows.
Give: 1:15
